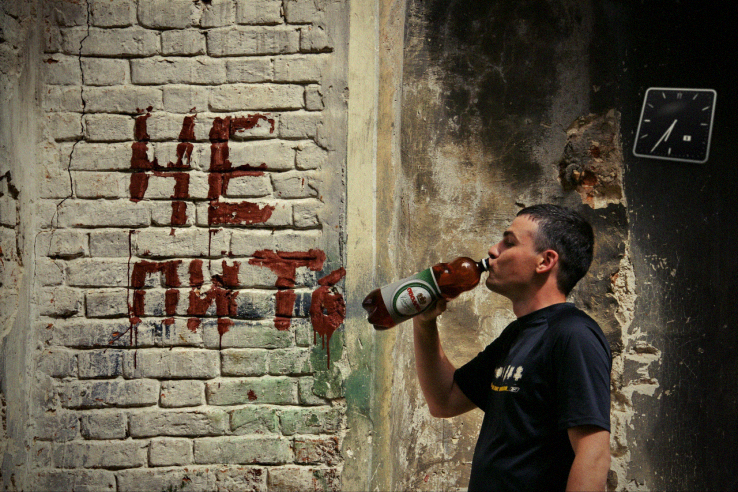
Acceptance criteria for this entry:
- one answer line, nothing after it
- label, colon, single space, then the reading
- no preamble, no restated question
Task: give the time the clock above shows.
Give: 6:35
